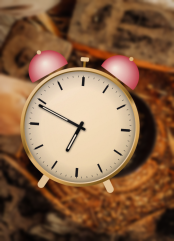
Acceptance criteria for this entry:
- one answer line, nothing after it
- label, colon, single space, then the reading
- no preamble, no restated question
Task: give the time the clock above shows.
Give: 6:49
